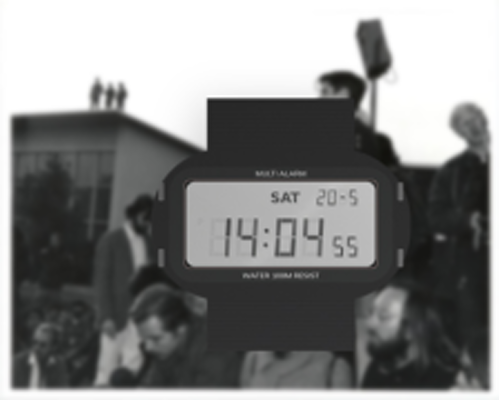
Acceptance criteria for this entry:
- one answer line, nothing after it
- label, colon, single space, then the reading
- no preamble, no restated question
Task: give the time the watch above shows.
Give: 14:04:55
